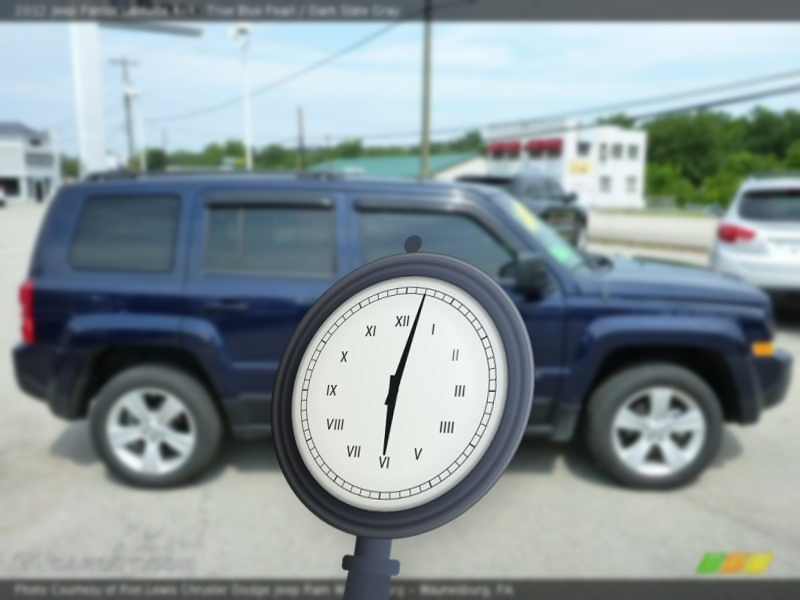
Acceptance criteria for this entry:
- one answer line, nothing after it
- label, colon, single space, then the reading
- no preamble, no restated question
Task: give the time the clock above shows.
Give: 6:02
